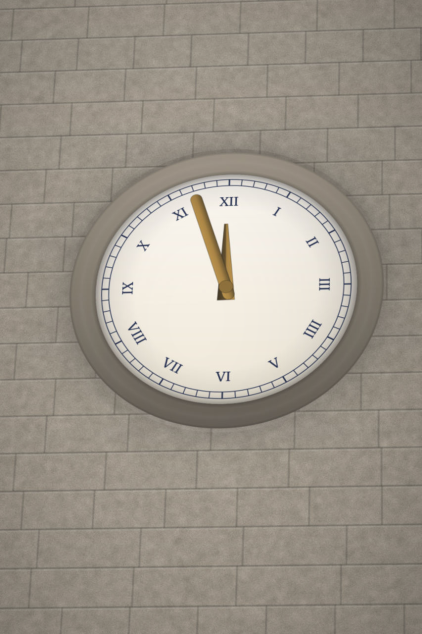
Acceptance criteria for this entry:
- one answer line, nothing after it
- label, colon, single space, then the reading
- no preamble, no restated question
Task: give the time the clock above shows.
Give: 11:57
